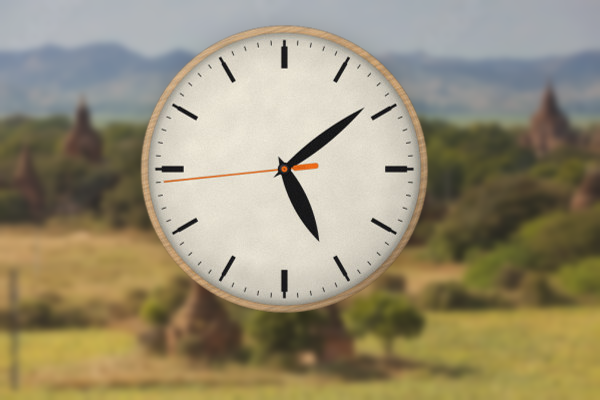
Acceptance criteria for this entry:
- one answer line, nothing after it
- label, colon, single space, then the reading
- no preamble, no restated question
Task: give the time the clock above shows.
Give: 5:08:44
